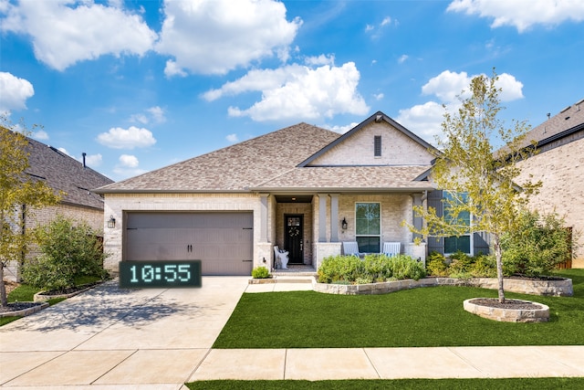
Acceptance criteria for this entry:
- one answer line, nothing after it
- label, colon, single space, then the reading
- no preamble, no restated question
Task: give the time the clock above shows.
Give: 10:55
